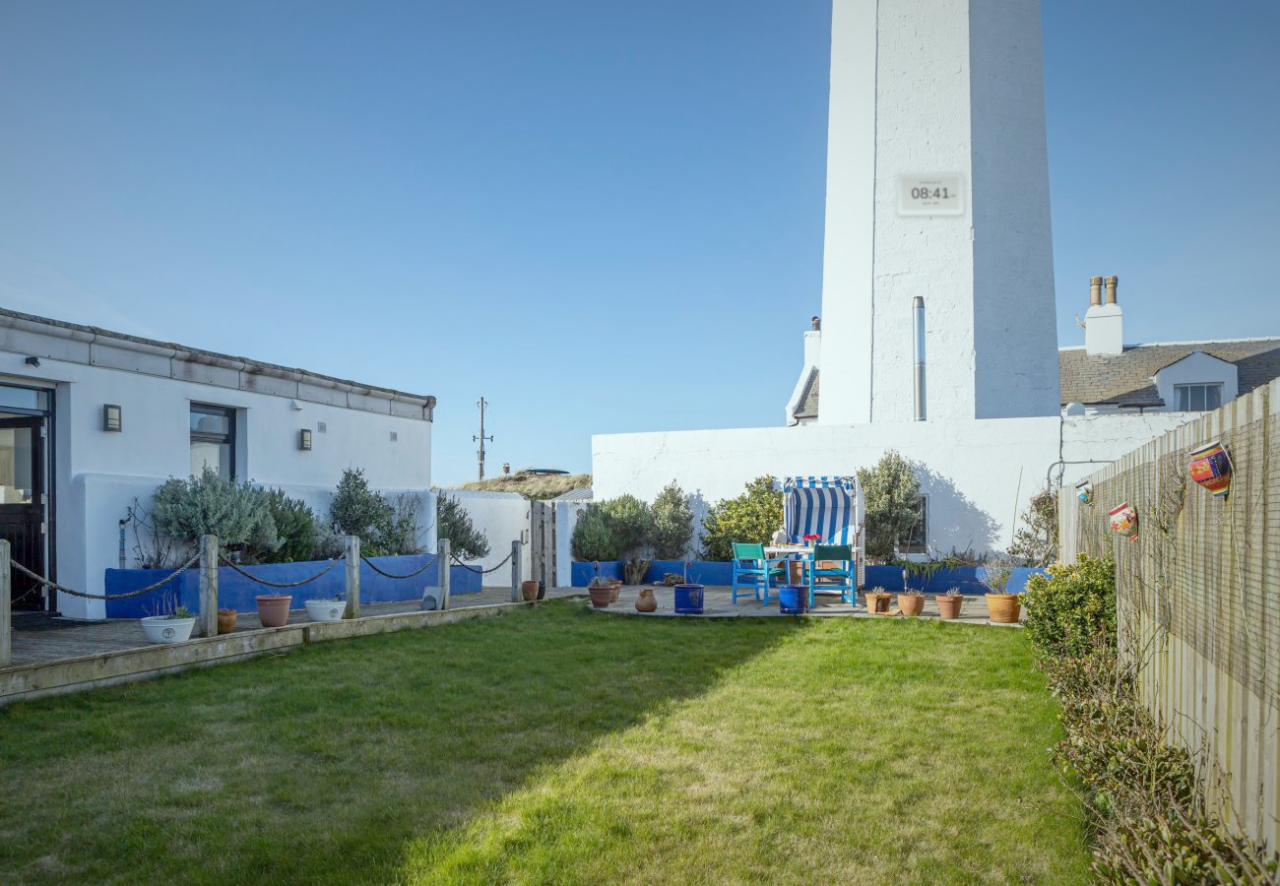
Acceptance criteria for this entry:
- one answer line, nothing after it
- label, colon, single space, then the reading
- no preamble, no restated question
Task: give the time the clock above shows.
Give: 8:41
